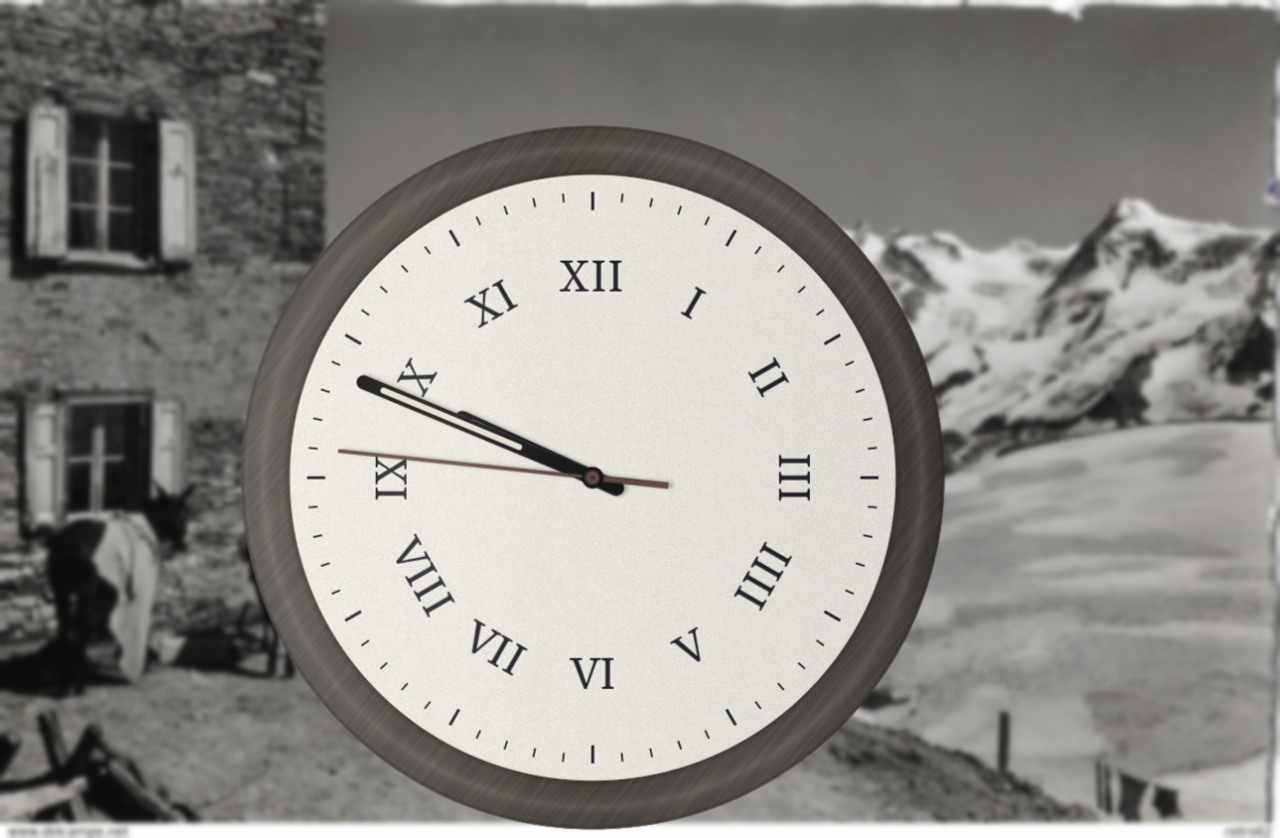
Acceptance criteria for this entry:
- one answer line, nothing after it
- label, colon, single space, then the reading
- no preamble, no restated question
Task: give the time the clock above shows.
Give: 9:48:46
